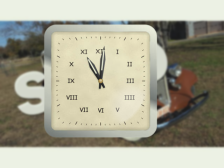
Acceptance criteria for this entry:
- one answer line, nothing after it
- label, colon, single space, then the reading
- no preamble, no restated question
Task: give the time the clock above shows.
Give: 11:01
